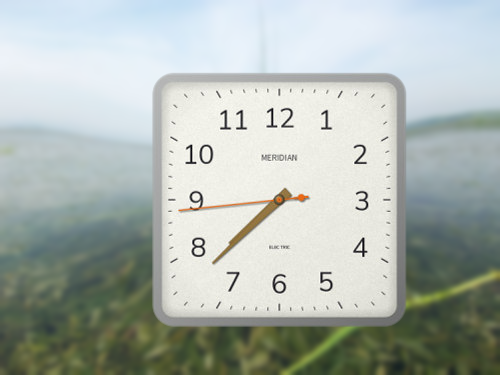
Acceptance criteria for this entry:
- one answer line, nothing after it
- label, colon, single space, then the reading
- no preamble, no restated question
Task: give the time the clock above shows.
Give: 7:37:44
